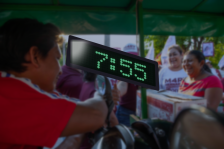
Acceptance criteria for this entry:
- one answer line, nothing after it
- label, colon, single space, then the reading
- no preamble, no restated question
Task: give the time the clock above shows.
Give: 7:55
